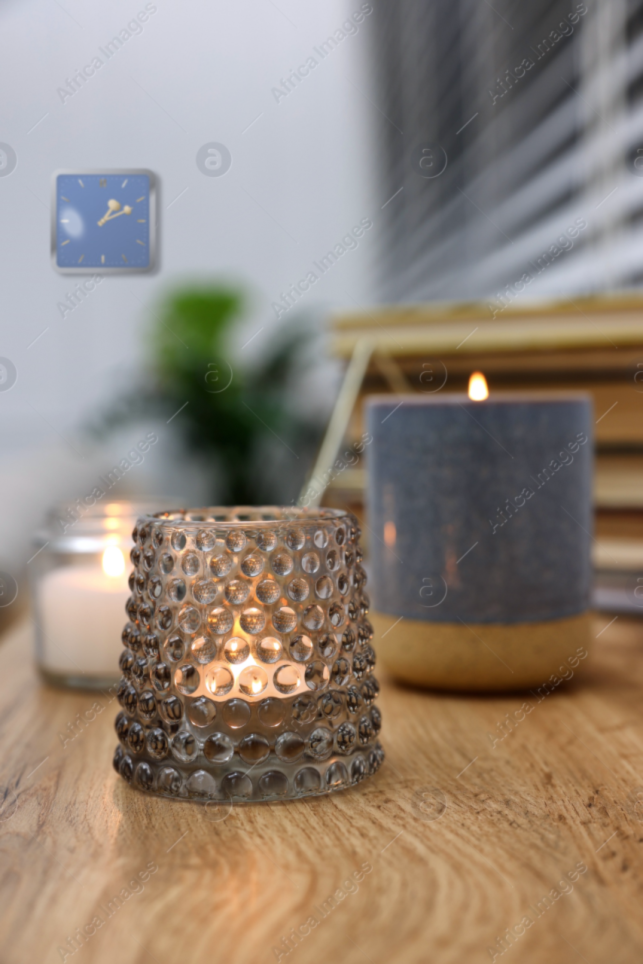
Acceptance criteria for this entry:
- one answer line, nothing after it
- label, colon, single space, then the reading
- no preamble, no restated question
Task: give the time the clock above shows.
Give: 1:11
